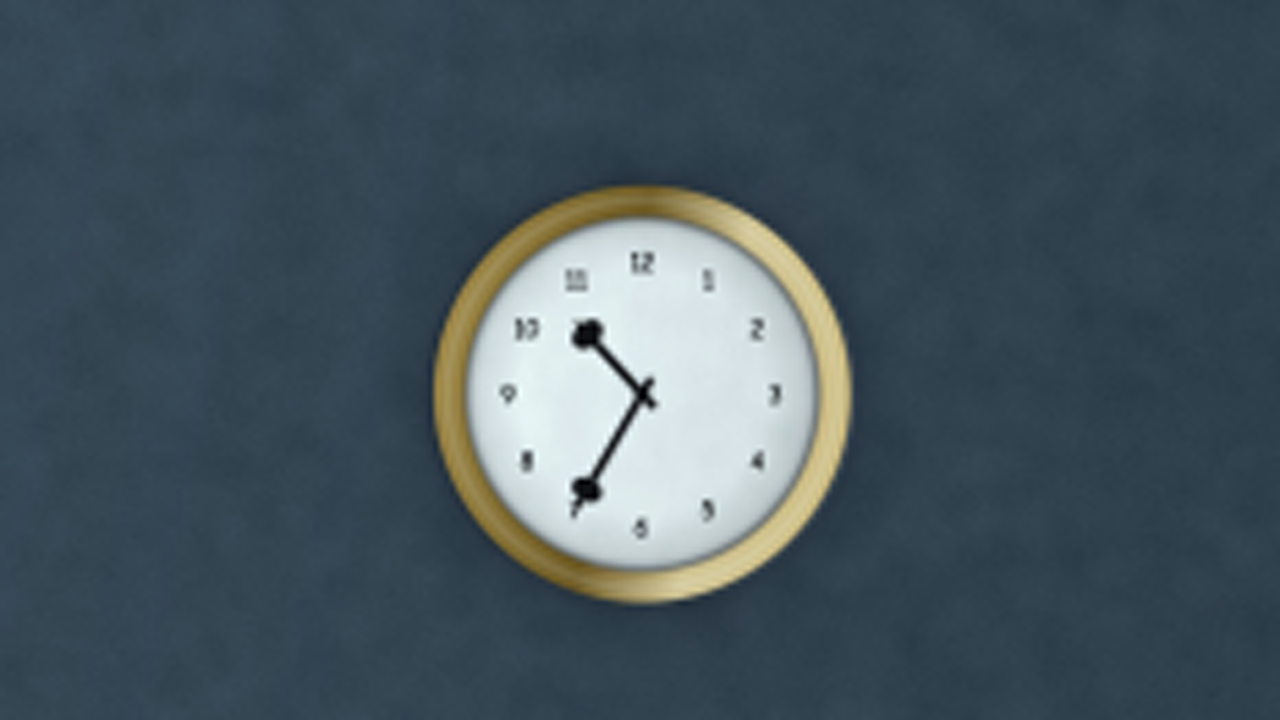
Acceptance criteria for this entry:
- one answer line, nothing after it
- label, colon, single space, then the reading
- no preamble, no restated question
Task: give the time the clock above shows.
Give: 10:35
